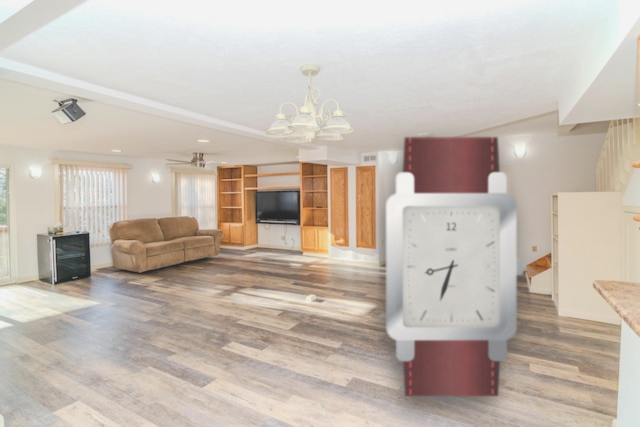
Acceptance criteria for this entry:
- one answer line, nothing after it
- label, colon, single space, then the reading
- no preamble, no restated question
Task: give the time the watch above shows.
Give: 8:33
